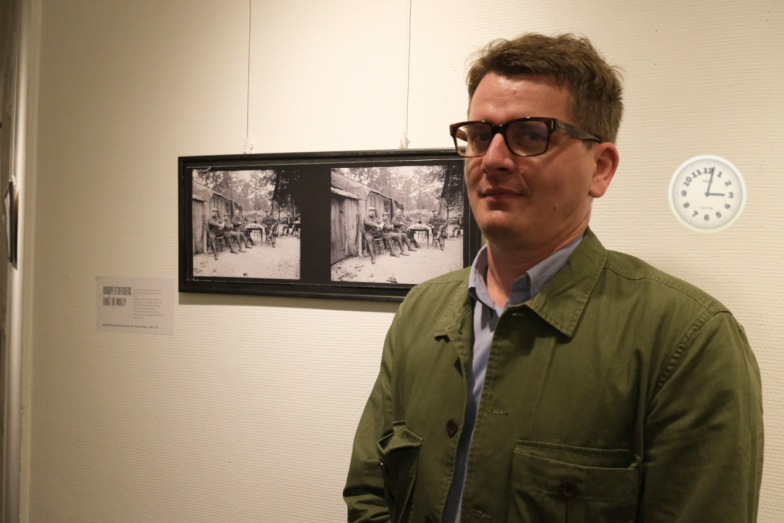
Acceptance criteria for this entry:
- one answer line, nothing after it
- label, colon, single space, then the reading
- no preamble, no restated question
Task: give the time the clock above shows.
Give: 3:02
